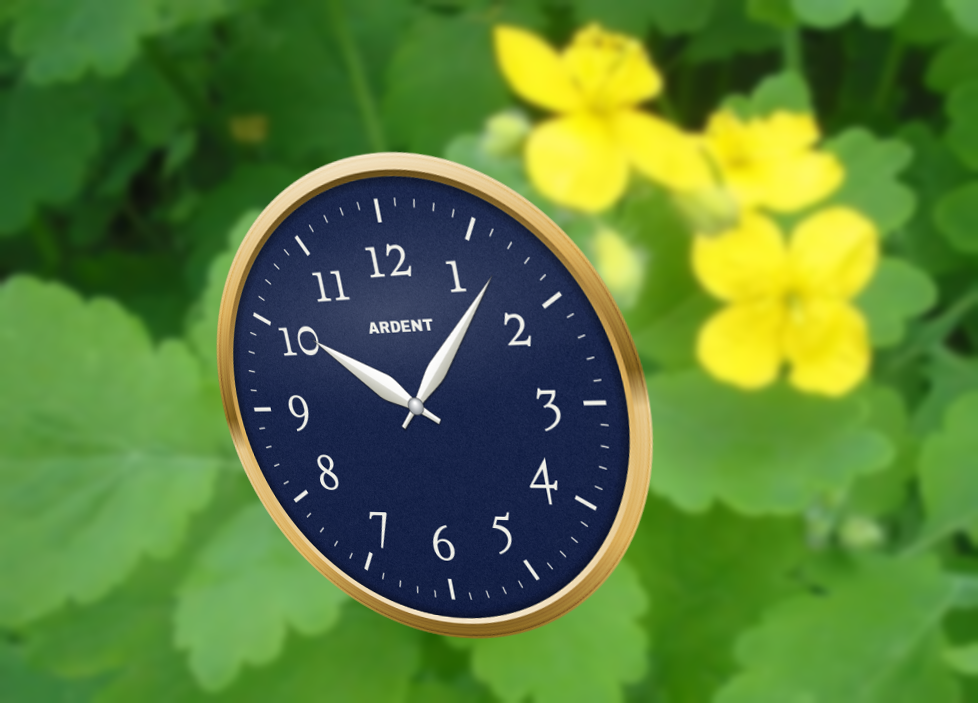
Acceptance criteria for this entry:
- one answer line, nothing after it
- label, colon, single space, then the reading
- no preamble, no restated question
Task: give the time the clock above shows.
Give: 10:07
